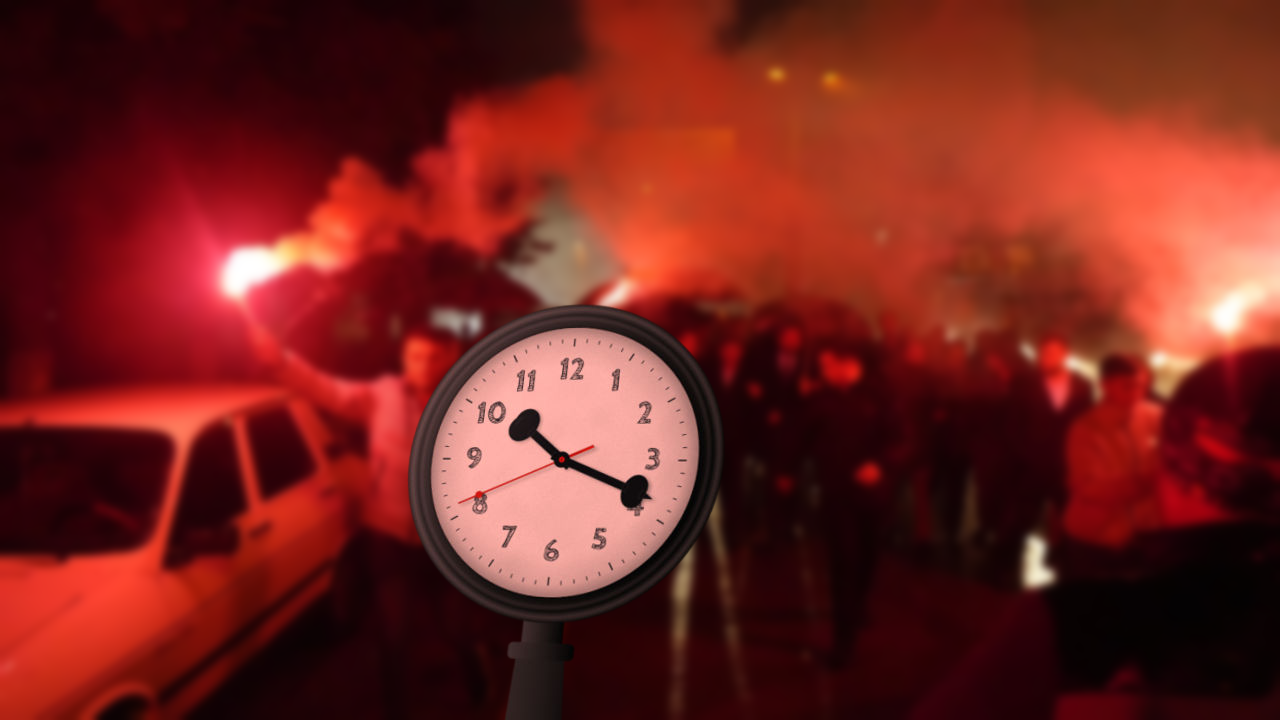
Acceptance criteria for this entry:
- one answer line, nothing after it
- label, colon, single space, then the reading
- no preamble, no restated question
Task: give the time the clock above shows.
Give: 10:18:41
